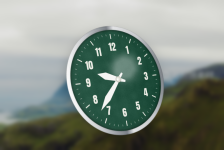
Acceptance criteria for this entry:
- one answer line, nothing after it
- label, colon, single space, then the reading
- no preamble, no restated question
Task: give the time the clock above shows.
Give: 9:37
